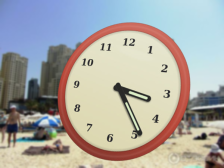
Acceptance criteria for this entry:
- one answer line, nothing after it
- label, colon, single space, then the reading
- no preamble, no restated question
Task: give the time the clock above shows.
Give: 3:24
